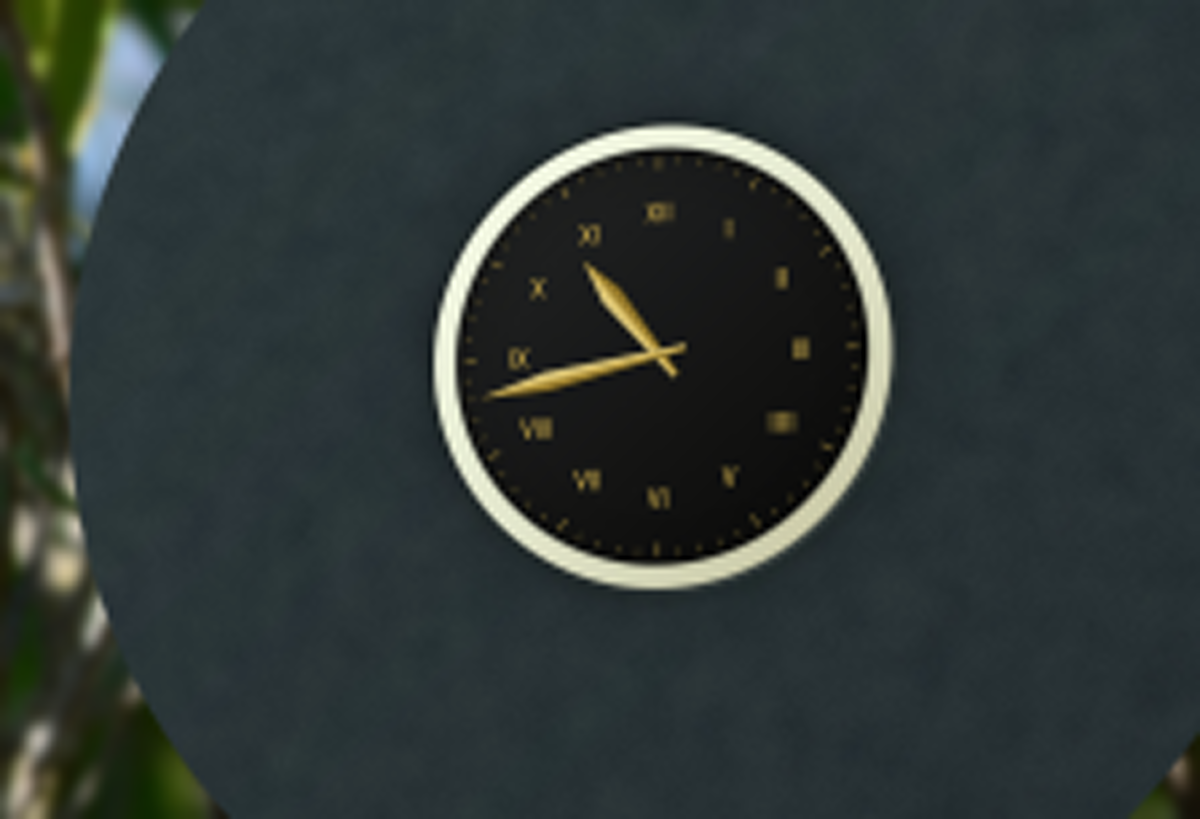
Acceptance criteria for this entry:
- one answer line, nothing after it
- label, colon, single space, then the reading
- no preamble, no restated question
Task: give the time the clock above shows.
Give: 10:43
